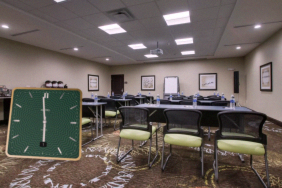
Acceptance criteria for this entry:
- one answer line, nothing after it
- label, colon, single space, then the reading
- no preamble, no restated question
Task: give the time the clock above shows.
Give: 5:59
